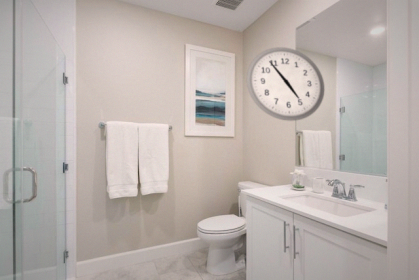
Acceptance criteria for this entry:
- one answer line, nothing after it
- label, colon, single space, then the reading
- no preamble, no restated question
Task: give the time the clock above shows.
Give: 4:54
